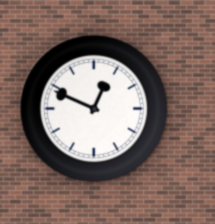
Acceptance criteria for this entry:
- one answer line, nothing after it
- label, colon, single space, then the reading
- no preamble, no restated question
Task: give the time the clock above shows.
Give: 12:49
